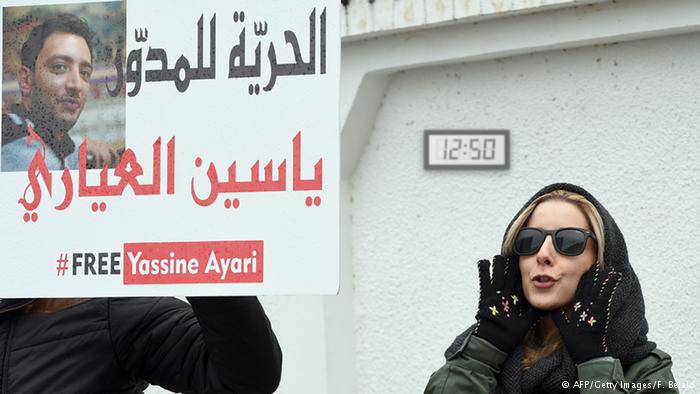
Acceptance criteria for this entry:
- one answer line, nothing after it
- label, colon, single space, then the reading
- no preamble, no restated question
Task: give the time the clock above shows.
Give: 12:50
